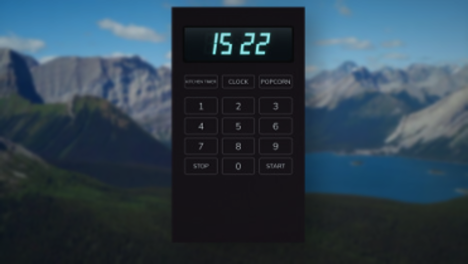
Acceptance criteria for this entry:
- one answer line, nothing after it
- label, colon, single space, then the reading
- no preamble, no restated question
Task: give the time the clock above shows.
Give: 15:22
